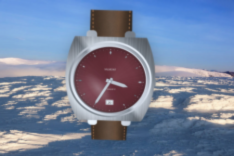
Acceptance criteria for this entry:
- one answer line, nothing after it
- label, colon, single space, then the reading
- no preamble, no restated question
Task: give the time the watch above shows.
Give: 3:35
